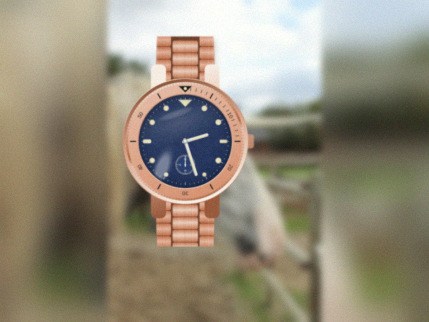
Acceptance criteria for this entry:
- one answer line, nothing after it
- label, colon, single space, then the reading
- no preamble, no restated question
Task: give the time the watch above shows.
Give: 2:27
